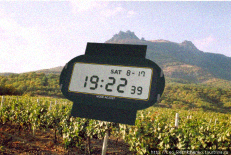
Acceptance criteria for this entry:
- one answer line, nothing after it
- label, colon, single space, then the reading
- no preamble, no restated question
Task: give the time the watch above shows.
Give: 19:22:39
